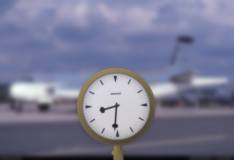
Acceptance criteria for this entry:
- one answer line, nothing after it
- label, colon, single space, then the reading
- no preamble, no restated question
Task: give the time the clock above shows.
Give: 8:31
